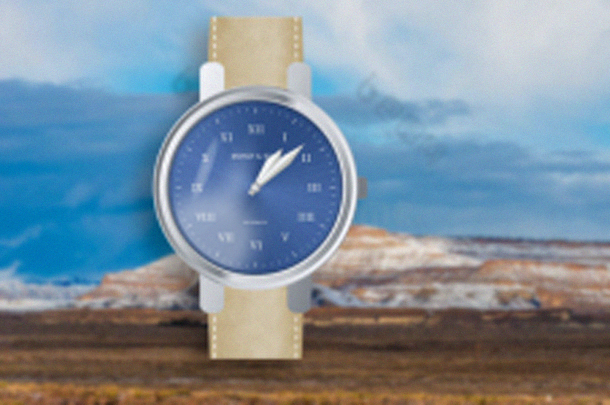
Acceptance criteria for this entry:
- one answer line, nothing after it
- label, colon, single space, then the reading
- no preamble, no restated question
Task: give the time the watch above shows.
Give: 1:08
